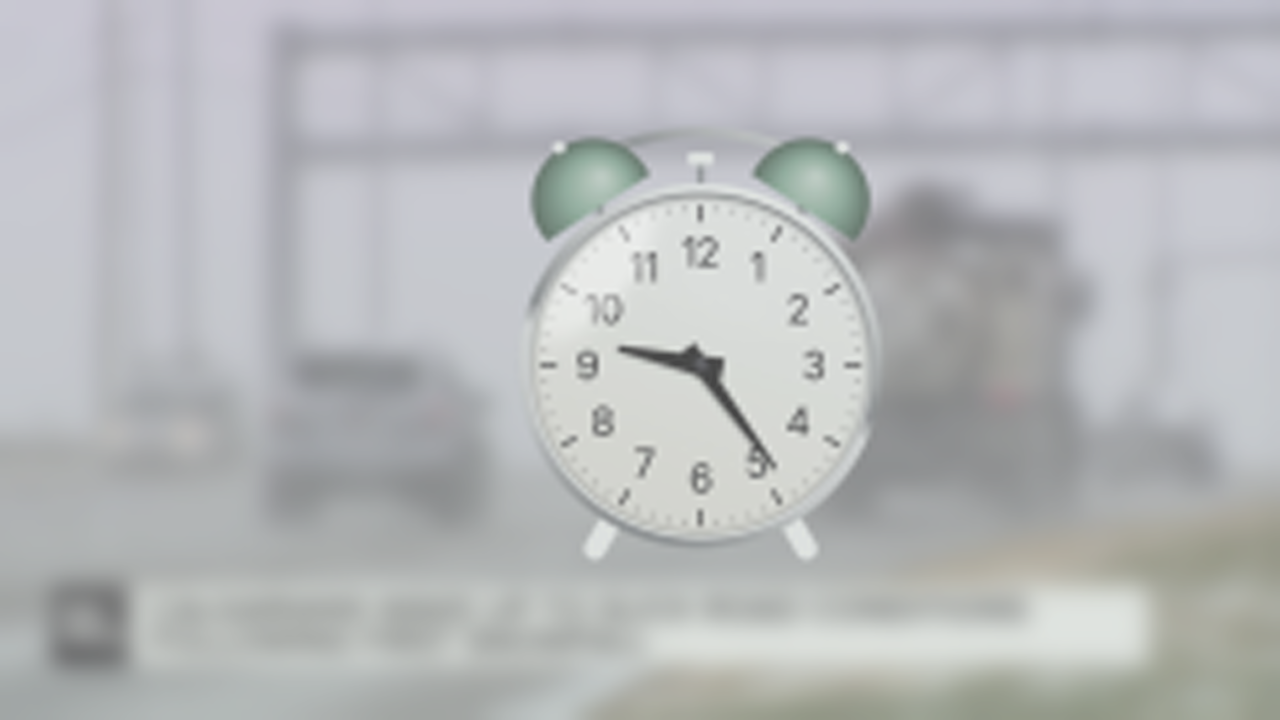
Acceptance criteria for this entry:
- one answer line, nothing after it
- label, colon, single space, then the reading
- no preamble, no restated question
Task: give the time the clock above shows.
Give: 9:24
